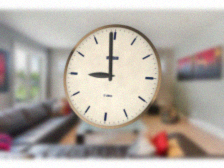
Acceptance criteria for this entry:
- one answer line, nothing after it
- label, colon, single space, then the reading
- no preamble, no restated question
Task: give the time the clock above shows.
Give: 8:59
